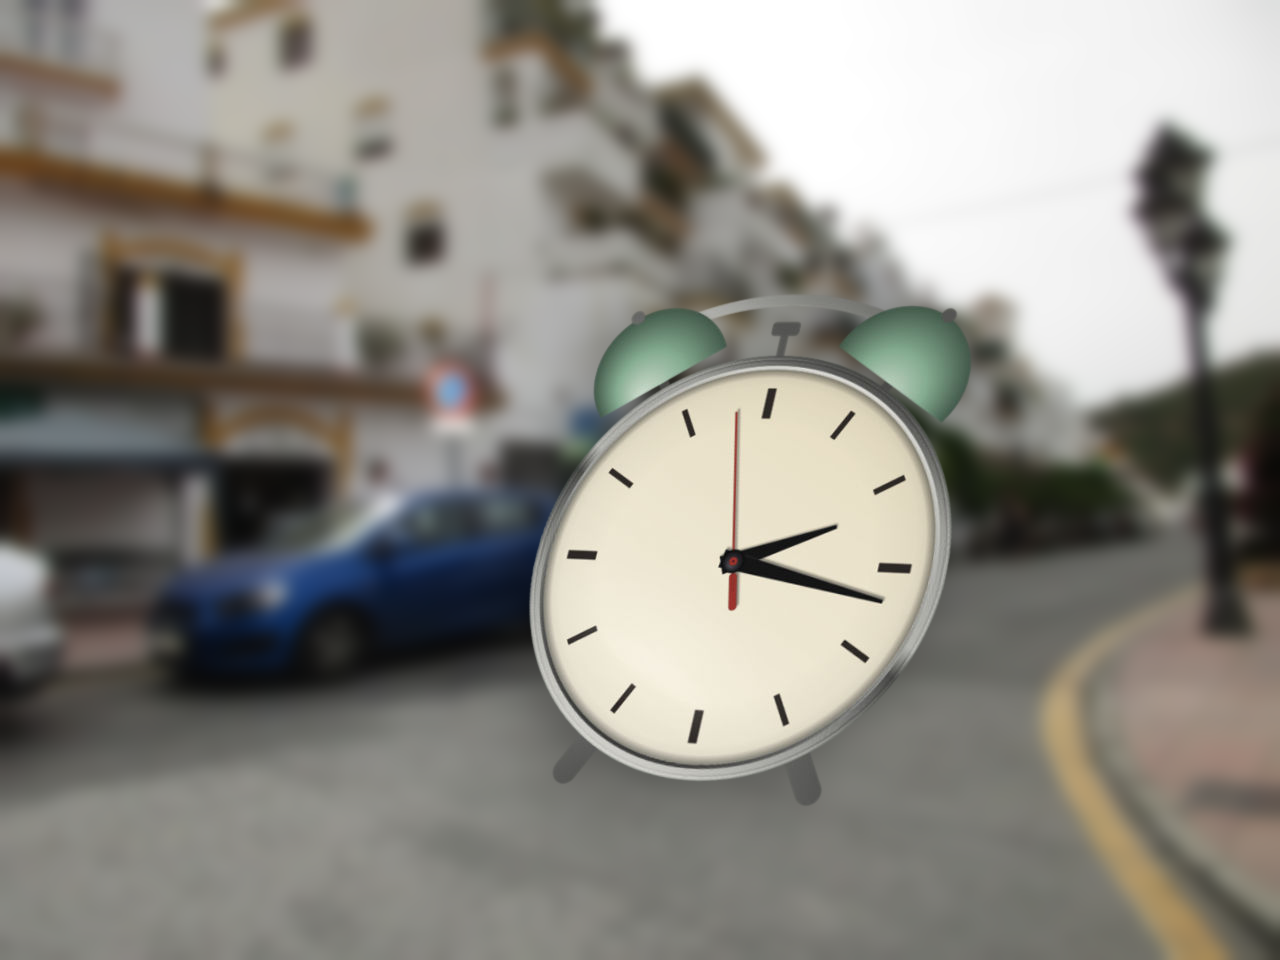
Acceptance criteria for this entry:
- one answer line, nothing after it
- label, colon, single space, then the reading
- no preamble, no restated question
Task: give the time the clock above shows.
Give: 2:16:58
